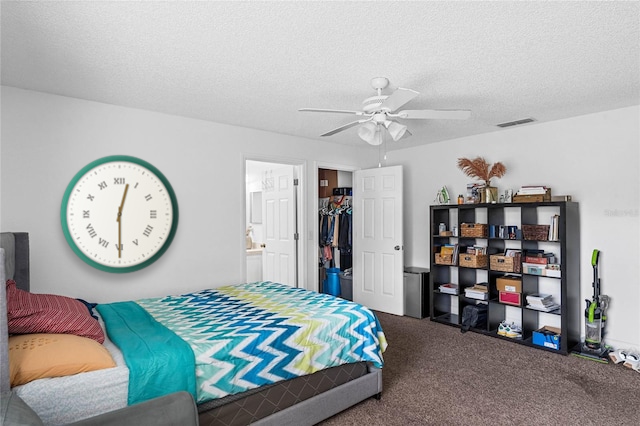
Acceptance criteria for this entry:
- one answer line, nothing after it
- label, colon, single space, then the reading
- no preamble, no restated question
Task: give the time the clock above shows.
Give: 12:30
